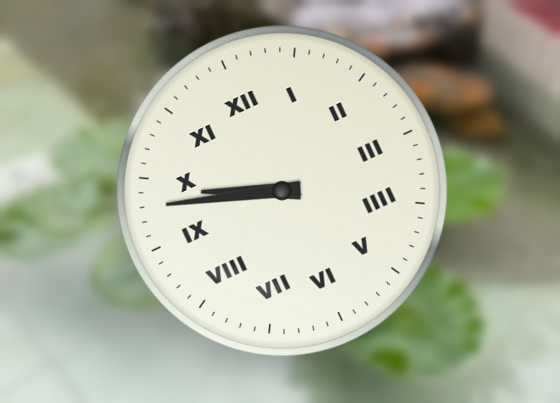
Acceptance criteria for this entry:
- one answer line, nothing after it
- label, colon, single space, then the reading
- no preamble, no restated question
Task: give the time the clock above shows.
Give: 9:48
